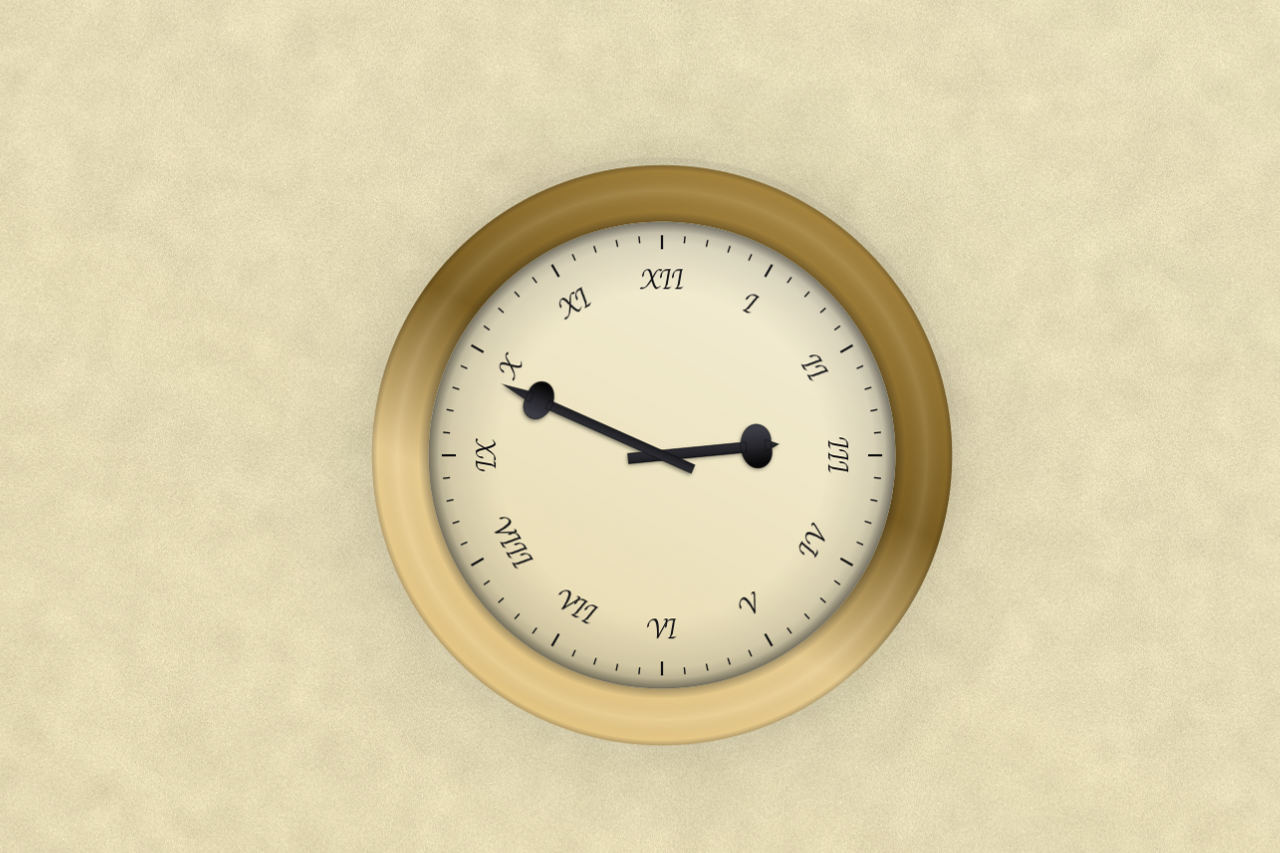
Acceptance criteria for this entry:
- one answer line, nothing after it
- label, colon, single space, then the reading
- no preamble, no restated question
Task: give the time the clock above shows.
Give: 2:49
